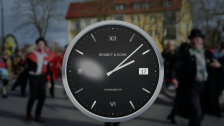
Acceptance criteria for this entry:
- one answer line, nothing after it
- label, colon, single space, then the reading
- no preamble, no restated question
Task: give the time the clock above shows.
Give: 2:08
